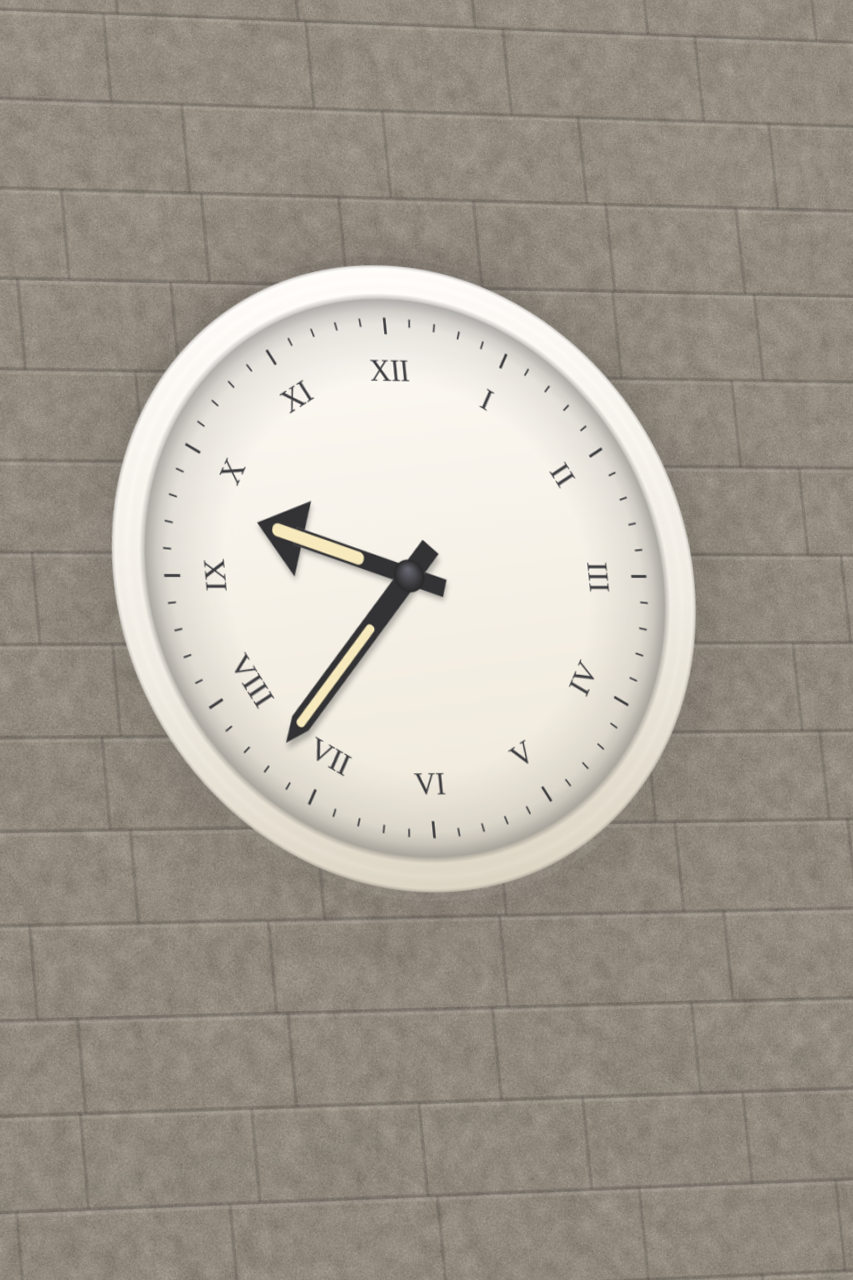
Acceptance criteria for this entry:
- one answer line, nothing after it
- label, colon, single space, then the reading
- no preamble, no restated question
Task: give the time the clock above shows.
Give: 9:37
